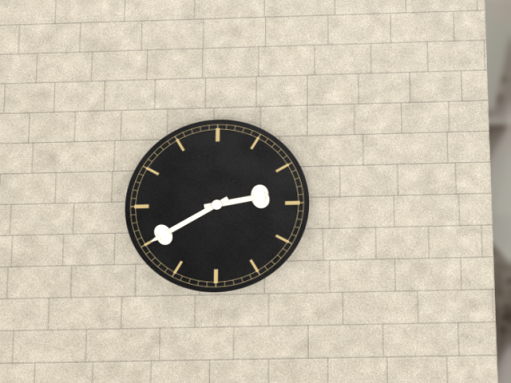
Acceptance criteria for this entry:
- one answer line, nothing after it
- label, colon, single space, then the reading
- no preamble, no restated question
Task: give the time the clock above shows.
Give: 2:40
